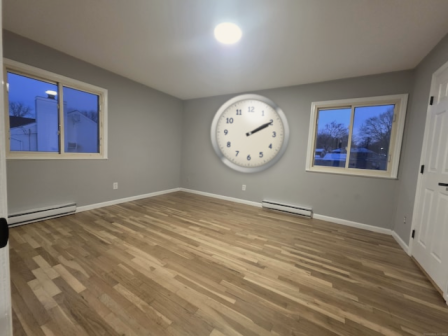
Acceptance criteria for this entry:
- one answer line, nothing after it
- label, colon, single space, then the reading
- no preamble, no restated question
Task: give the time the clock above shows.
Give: 2:10
